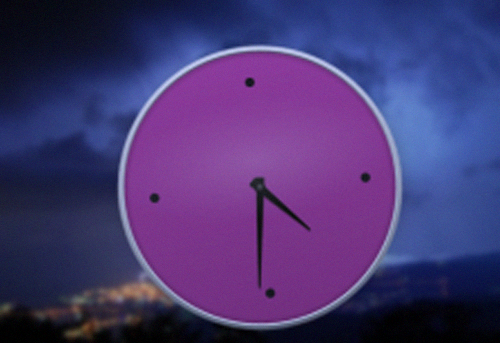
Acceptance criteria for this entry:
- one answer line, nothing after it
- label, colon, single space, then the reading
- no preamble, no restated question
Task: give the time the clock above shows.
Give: 4:31
